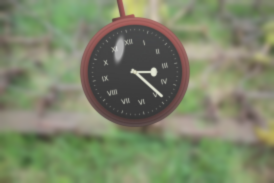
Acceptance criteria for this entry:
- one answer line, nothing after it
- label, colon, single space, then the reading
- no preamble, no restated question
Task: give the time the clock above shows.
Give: 3:24
